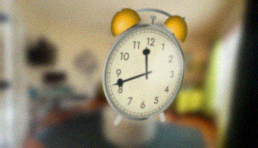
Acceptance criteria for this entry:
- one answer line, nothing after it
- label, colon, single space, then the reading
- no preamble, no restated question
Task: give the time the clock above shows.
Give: 11:42
